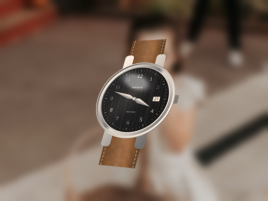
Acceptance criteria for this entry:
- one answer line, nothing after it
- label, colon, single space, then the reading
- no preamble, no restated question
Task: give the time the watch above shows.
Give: 3:48
